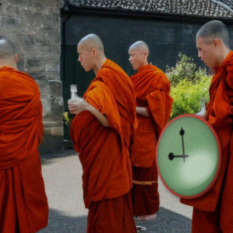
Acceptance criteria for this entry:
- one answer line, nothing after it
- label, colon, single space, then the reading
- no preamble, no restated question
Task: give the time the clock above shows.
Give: 8:59
